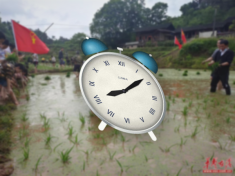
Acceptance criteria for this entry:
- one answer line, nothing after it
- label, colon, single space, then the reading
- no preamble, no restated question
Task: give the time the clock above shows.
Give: 8:08
